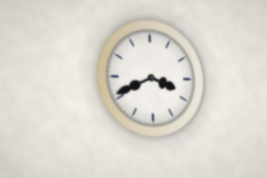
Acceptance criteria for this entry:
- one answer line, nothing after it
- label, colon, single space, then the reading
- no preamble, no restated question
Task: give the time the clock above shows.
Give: 3:41
